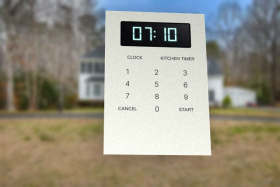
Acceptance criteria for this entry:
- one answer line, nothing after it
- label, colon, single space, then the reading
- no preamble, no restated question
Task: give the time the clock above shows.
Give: 7:10
